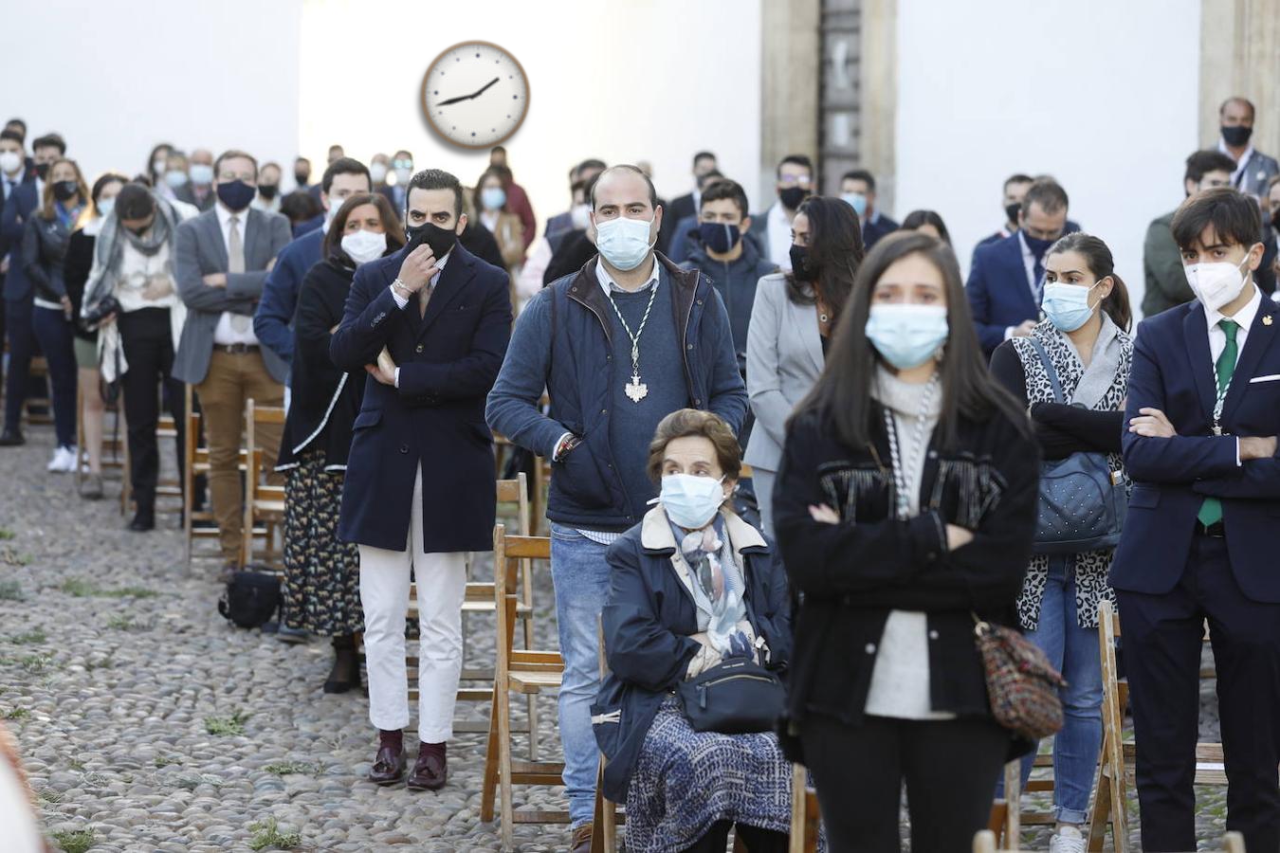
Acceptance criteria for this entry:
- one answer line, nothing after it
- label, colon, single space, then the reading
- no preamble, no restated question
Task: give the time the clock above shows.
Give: 1:42
